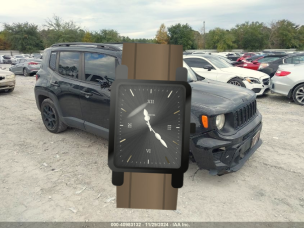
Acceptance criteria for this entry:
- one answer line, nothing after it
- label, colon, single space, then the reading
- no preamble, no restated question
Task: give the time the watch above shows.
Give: 11:23
